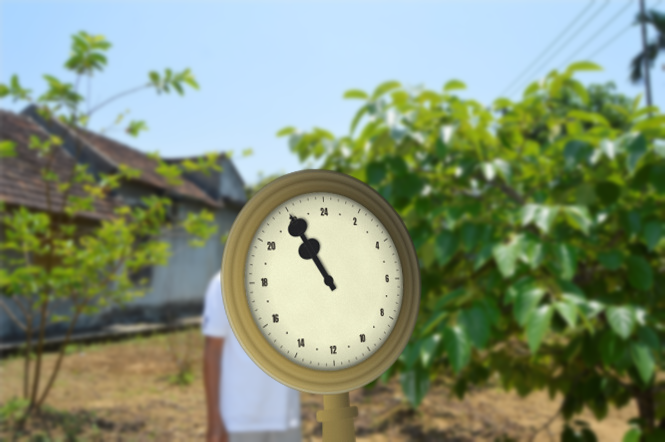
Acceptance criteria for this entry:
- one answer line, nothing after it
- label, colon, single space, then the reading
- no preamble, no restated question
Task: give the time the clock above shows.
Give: 21:55
